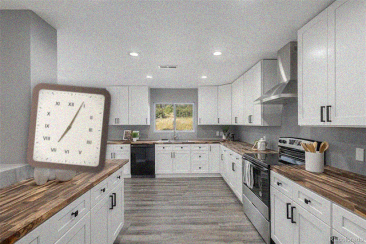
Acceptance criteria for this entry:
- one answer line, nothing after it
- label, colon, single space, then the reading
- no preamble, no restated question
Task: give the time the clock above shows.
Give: 7:04
